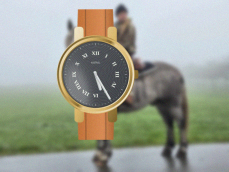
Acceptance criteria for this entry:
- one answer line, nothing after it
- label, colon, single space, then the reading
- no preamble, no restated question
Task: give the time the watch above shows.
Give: 5:25
